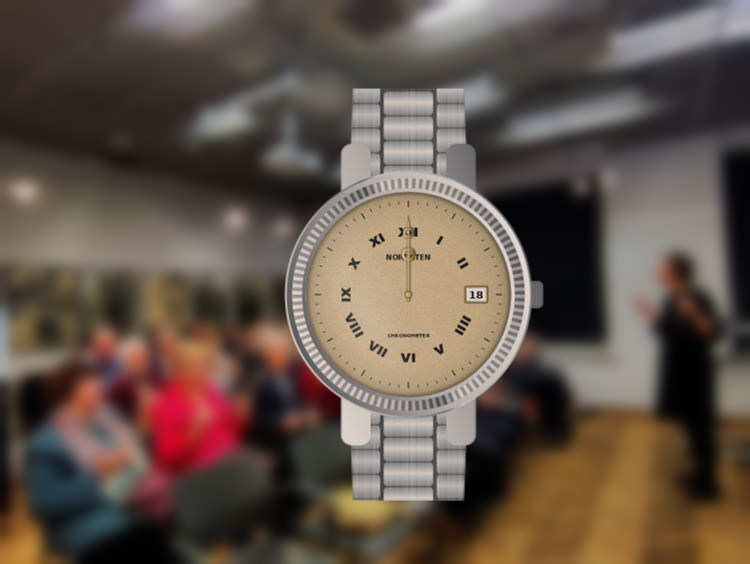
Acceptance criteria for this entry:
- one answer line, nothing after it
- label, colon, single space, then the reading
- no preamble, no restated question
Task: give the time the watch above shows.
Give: 12:00
